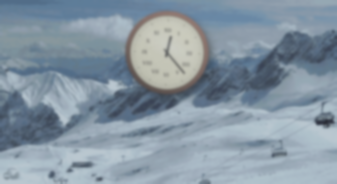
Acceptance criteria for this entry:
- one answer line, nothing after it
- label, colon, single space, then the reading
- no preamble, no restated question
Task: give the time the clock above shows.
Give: 12:23
